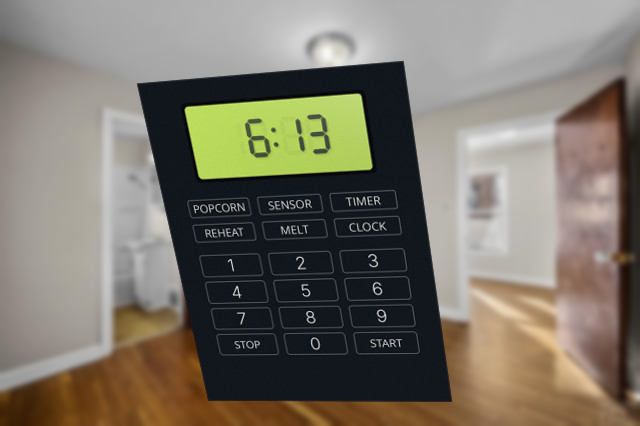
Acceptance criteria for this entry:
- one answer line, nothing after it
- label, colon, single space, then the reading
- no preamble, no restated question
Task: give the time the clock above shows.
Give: 6:13
